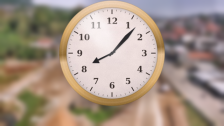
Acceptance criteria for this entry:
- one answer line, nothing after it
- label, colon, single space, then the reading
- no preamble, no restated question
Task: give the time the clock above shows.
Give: 8:07
